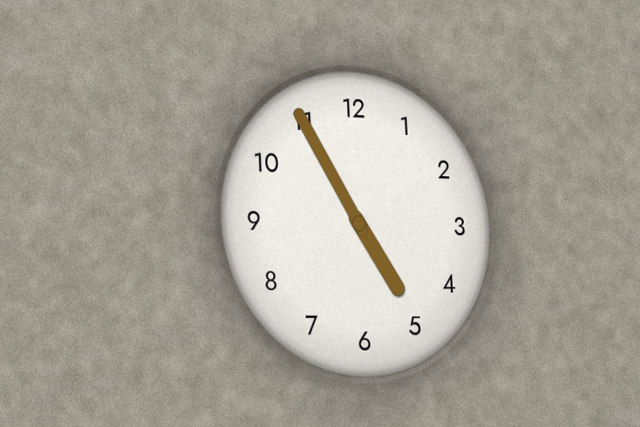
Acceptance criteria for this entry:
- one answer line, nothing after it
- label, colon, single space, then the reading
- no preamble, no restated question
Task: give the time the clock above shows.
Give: 4:55
